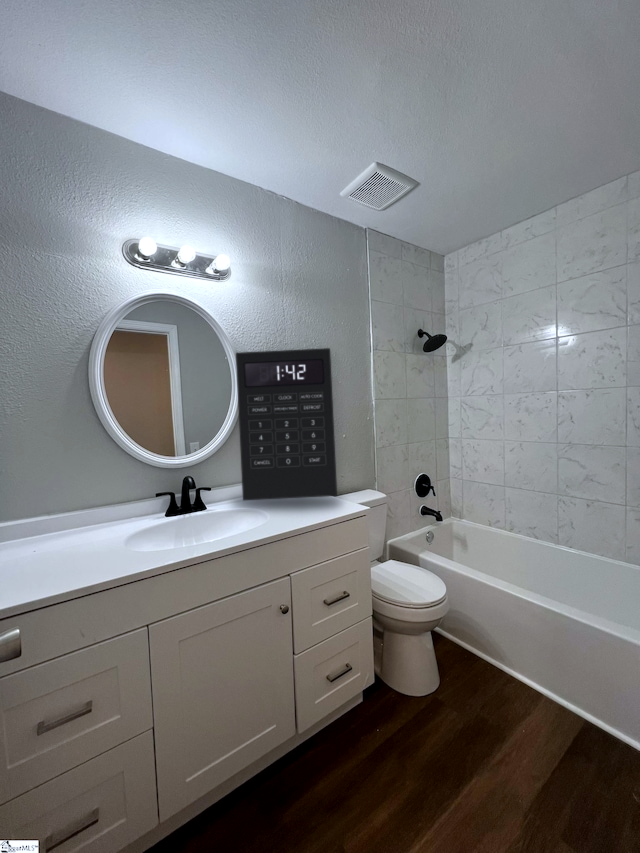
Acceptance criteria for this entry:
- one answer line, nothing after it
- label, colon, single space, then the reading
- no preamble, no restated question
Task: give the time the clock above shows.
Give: 1:42
